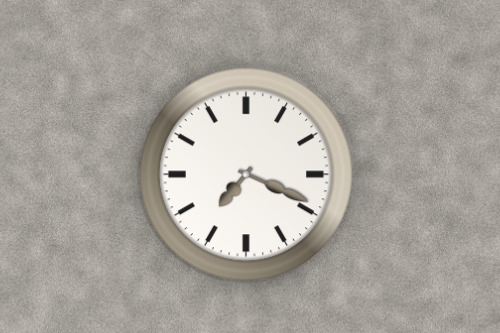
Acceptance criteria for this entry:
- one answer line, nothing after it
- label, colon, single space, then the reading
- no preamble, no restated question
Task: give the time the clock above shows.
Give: 7:19
